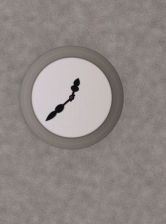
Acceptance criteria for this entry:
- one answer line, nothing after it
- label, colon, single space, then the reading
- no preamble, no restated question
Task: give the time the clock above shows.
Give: 12:38
